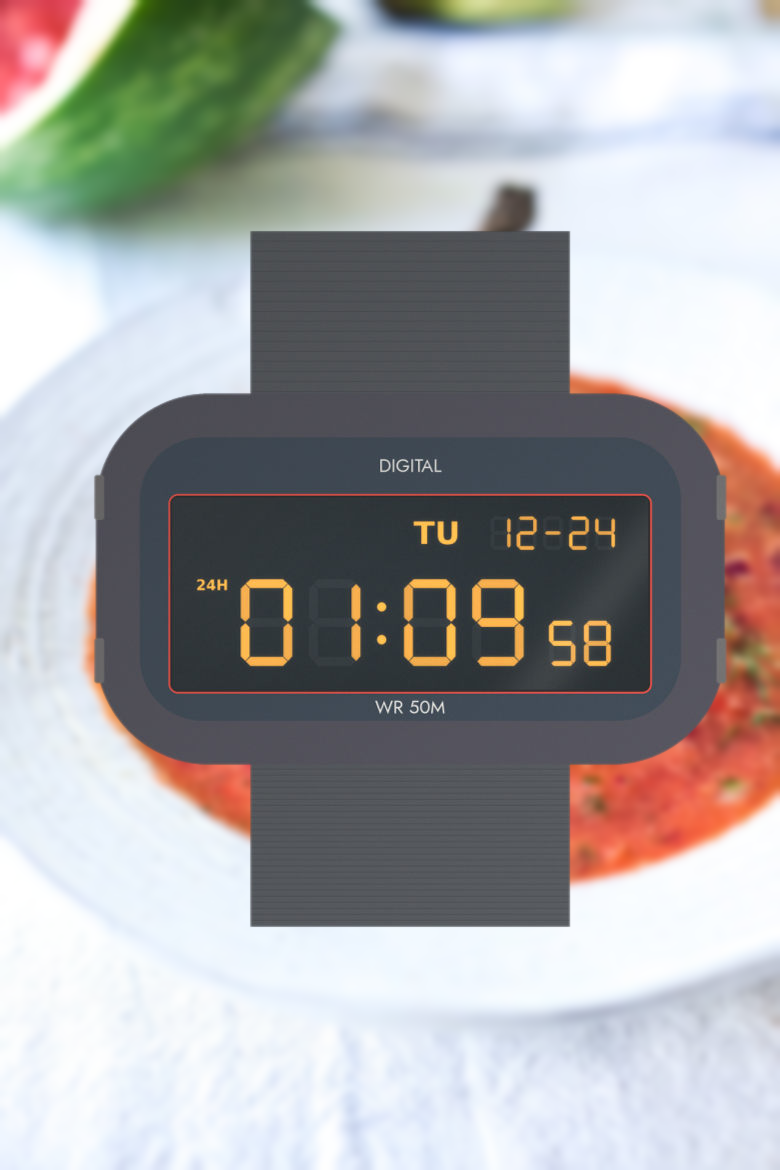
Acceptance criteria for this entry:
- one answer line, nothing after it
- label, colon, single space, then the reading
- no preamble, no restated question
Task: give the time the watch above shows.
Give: 1:09:58
